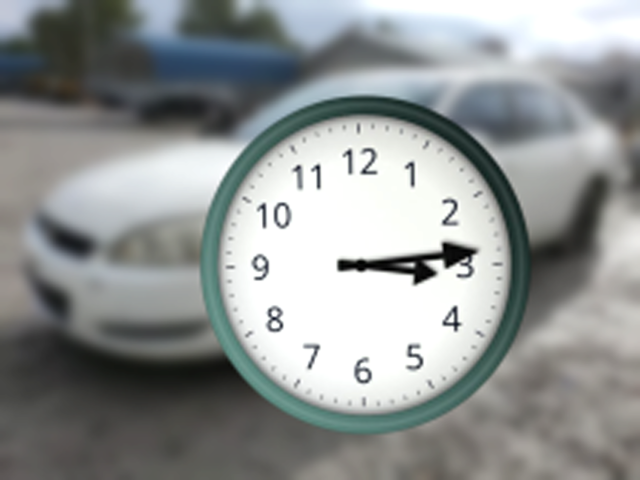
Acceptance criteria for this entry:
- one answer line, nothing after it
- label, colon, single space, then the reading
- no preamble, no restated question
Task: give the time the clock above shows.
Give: 3:14
